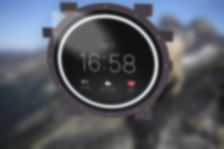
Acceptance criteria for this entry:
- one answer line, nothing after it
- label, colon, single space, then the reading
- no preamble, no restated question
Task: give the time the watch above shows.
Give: 16:58
